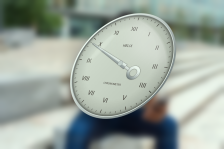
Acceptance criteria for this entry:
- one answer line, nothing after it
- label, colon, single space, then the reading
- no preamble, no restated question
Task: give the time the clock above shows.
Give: 3:49
